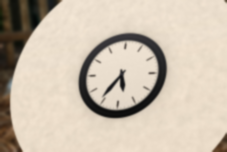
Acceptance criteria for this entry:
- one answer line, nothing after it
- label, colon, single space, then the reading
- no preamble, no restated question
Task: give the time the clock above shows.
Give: 5:36
